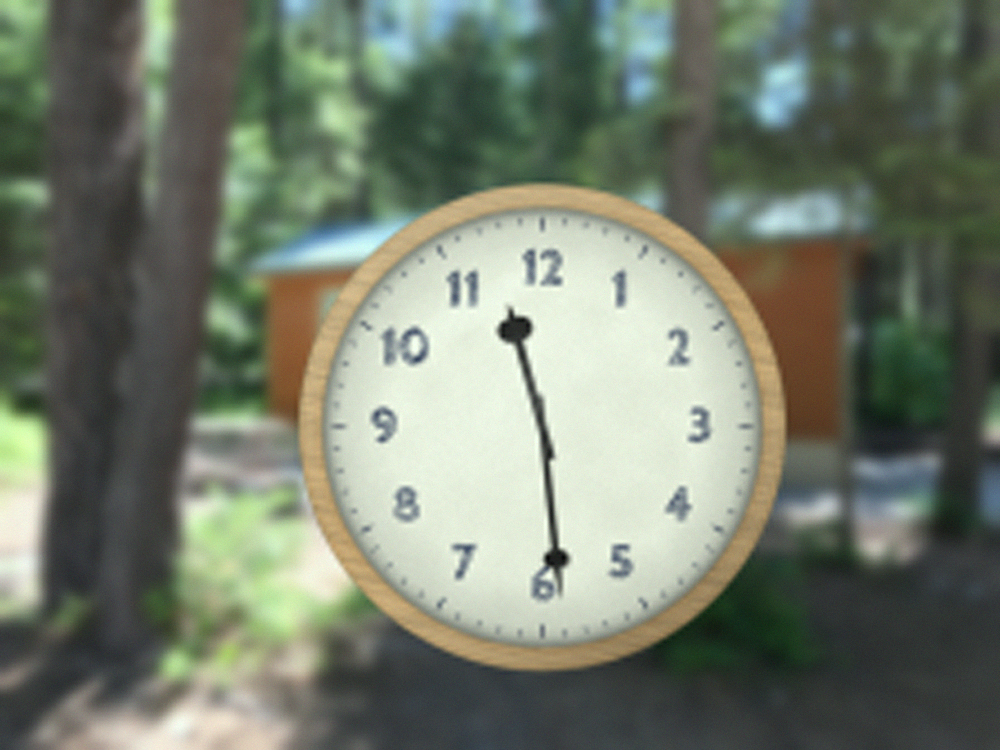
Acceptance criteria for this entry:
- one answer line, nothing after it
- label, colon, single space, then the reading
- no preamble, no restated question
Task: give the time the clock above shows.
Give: 11:29
